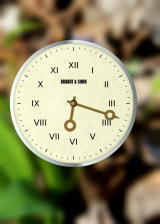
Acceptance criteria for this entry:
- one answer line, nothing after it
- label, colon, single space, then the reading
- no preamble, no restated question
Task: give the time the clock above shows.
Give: 6:18
